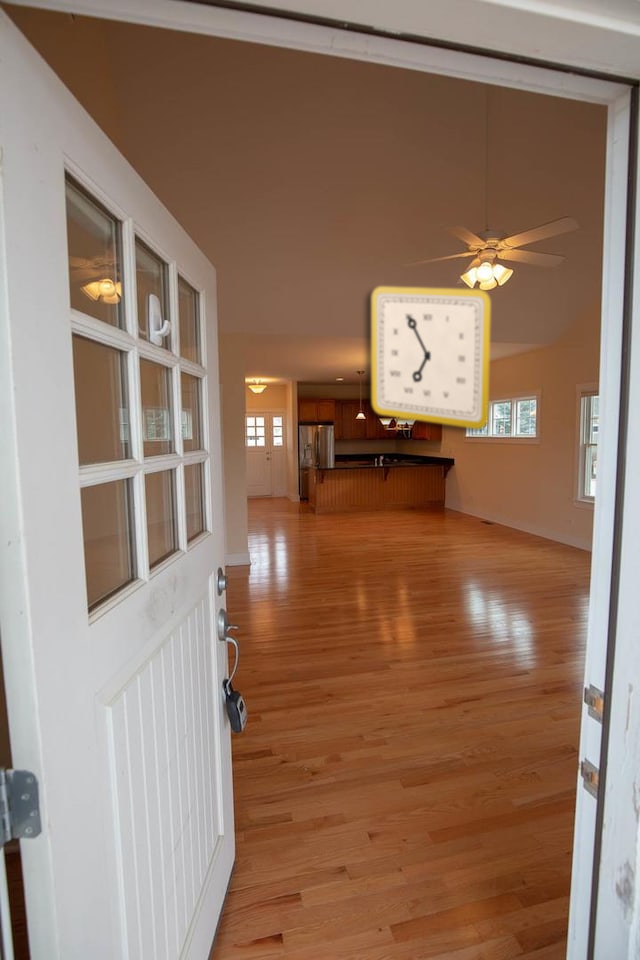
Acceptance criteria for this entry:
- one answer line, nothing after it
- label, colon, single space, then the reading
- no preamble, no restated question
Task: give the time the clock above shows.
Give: 6:55
